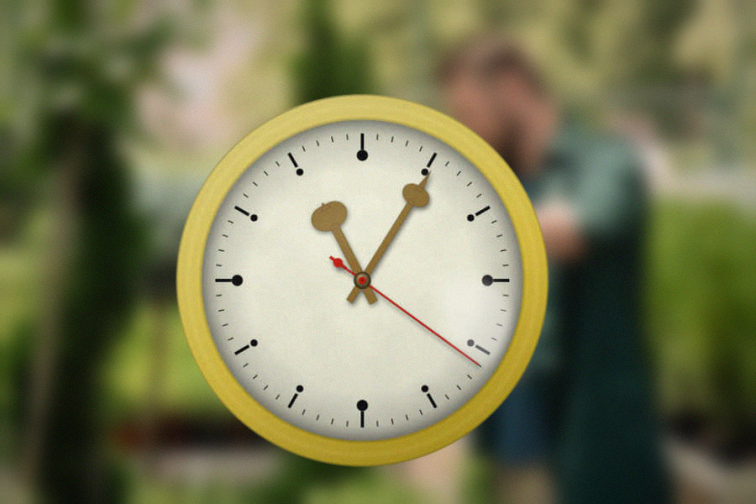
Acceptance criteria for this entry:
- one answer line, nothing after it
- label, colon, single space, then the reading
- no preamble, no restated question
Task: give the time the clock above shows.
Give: 11:05:21
